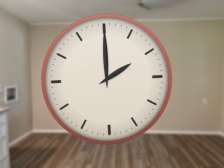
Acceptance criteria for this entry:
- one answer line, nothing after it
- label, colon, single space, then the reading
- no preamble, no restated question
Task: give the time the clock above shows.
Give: 2:00
